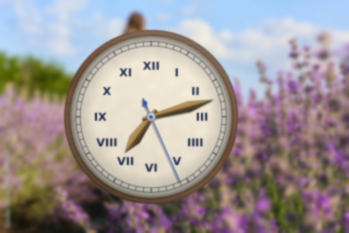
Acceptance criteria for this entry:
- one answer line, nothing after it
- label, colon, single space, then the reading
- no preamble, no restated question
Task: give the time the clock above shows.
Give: 7:12:26
